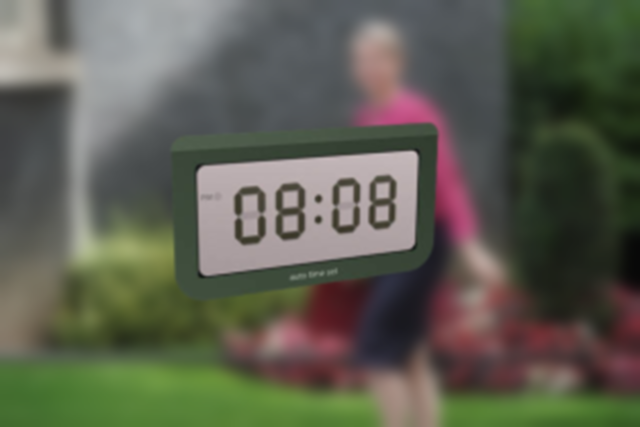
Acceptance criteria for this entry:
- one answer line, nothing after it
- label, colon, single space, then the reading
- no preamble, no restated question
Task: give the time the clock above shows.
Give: 8:08
